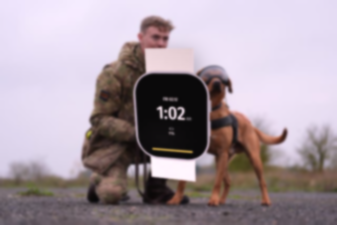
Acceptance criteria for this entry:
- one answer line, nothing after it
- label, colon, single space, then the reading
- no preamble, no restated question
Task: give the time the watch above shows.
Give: 1:02
